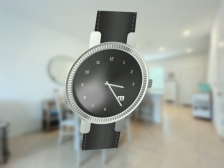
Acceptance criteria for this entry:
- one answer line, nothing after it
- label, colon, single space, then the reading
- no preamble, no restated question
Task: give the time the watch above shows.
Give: 3:24
